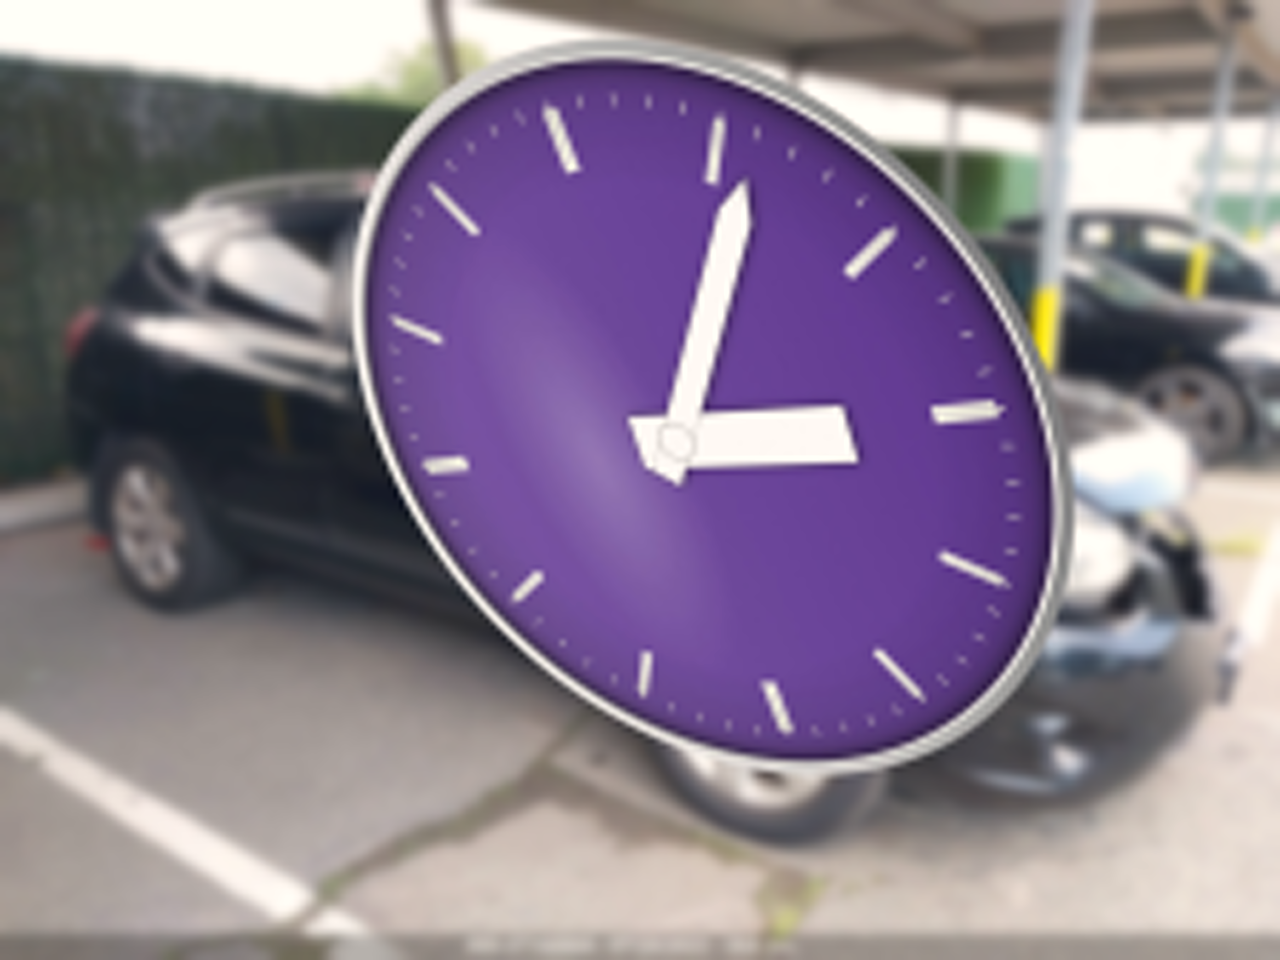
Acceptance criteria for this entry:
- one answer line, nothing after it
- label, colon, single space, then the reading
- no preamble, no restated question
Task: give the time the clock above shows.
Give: 3:06
